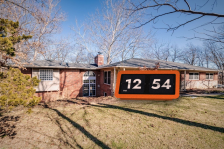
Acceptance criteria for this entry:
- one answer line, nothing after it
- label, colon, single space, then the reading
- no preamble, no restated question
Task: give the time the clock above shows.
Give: 12:54
